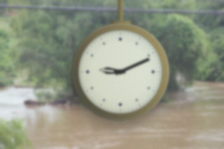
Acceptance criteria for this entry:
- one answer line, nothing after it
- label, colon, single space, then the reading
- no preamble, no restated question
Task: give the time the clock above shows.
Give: 9:11
